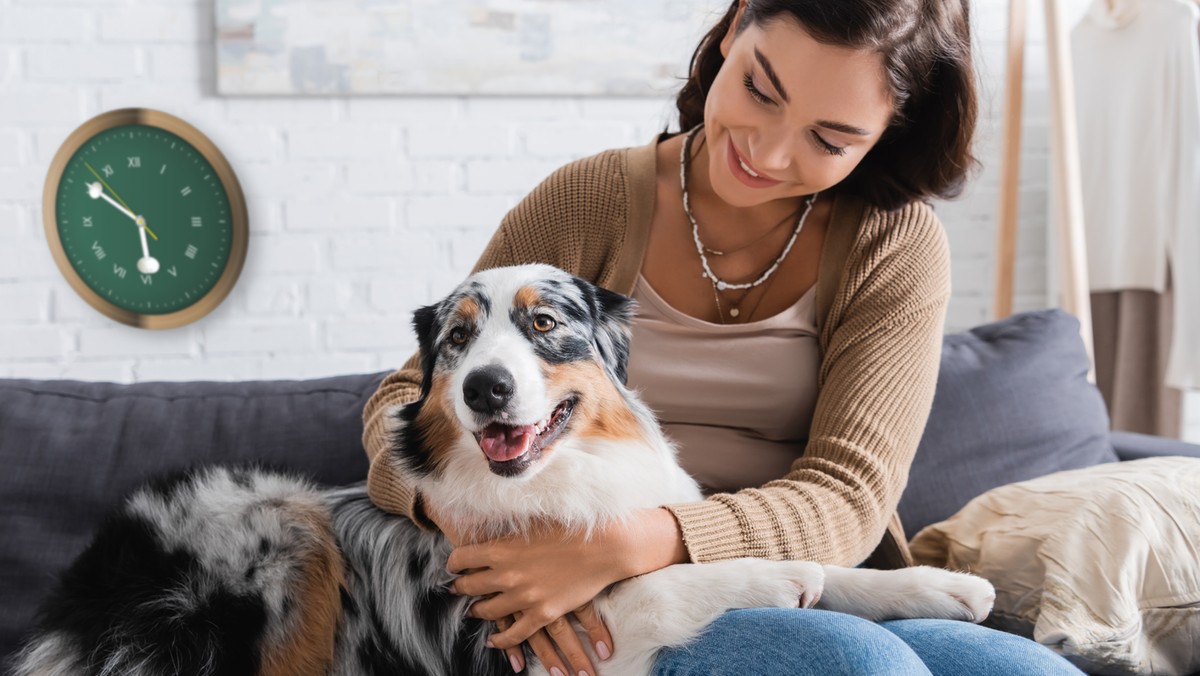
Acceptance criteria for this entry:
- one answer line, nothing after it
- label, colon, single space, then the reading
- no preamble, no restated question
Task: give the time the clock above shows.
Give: 5:50:53
